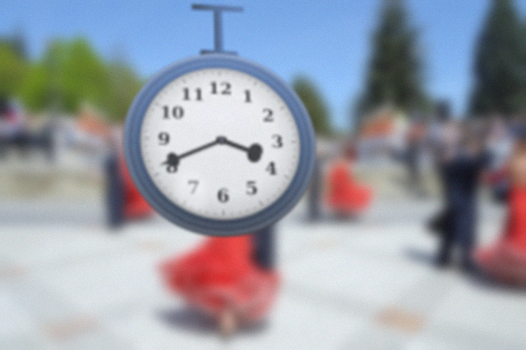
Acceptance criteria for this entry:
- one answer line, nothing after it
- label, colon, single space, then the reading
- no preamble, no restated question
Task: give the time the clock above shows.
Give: 3:41
